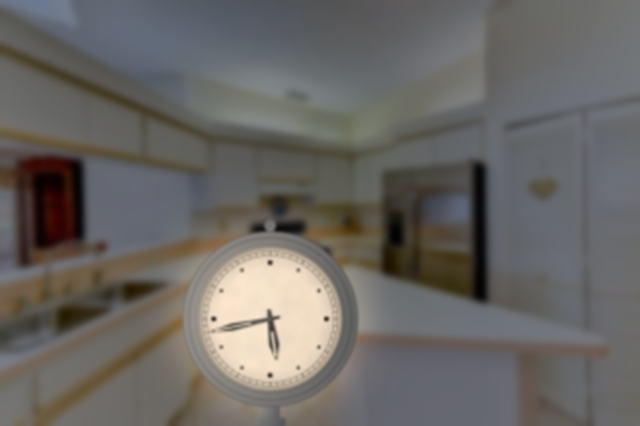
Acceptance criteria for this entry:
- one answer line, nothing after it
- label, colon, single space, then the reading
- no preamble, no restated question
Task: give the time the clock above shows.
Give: 5:43
